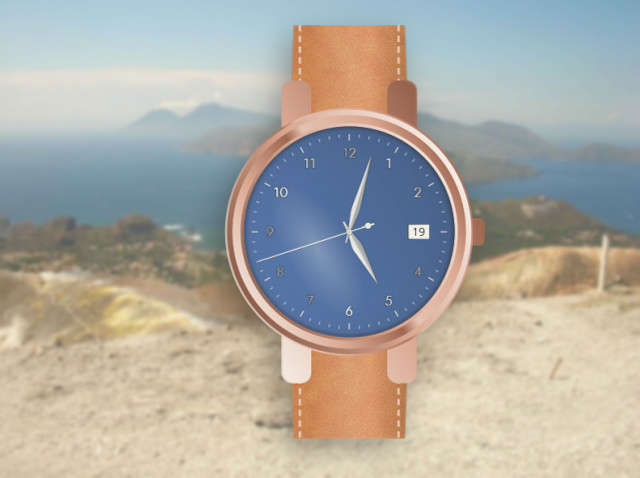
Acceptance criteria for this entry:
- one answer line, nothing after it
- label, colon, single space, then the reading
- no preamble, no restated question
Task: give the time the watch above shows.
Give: 5:02:42
